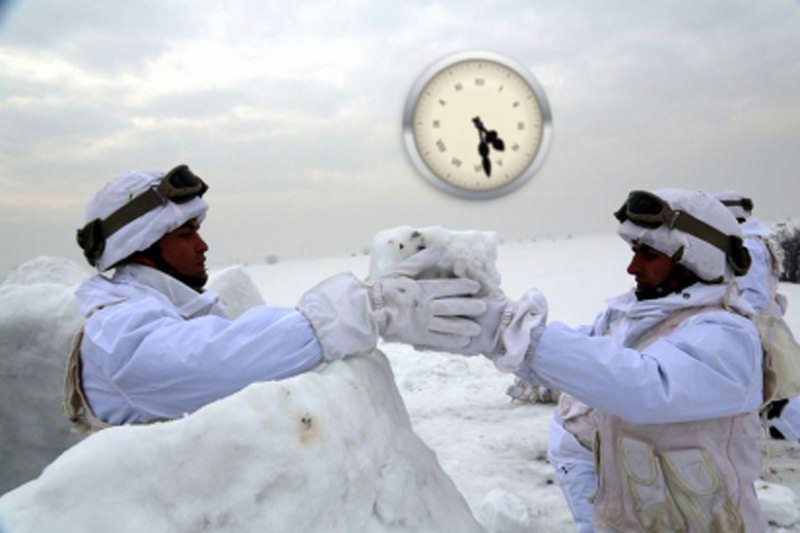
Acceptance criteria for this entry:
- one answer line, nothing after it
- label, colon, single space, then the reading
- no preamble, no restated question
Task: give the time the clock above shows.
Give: 4:28
